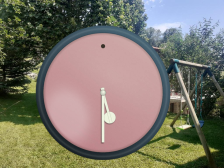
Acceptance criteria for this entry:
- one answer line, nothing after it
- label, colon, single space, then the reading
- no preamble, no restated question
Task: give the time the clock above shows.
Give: 5:30
